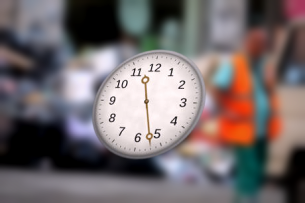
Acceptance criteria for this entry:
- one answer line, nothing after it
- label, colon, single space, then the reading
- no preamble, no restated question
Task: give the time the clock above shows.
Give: 11:27
